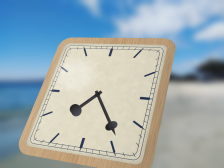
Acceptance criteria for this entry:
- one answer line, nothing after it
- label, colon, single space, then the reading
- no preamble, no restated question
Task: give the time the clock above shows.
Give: 7:24
